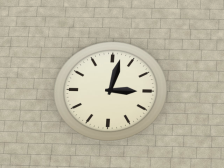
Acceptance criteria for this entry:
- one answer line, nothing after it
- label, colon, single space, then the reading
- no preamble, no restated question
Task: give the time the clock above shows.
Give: 3:02
